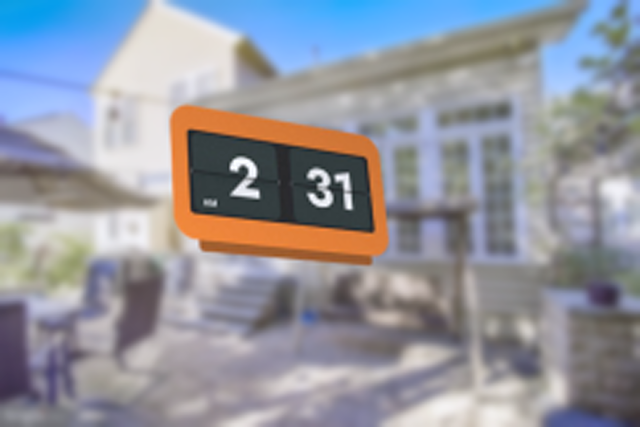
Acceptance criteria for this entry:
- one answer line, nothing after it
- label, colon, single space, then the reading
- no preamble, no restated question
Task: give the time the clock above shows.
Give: 2:31
